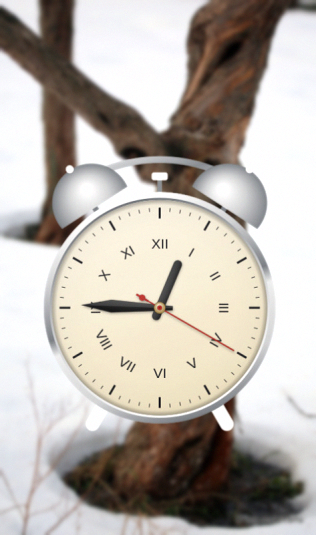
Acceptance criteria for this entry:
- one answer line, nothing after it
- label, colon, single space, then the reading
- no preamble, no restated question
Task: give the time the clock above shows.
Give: 12:45:20
